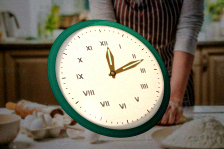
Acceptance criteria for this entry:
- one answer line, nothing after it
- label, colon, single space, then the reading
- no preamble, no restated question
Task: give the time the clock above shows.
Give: 12:12
